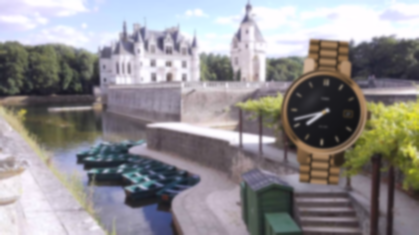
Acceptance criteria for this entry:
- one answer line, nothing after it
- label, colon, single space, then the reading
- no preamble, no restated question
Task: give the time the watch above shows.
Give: 7:42
